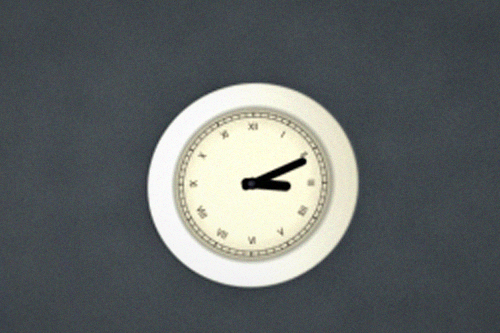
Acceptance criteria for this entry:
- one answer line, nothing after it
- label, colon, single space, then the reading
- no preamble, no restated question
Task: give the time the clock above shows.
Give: 3:11
